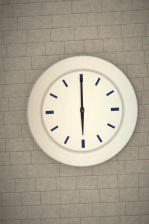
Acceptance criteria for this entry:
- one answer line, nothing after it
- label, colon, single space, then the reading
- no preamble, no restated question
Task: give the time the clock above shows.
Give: 6:00
